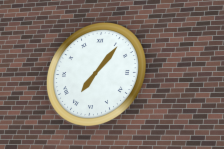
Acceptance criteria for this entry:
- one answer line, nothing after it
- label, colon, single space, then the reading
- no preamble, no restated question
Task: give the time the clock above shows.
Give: 7:06
